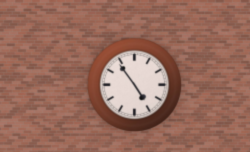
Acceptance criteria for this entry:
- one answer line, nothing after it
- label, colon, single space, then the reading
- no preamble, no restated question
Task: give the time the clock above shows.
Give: 4:54
